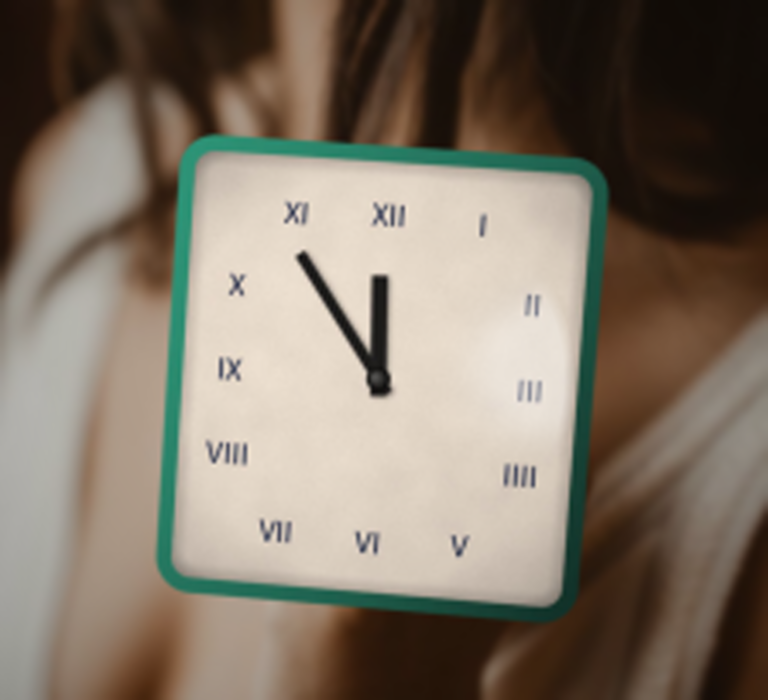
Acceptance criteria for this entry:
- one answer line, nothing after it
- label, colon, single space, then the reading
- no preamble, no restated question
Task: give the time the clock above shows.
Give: 11:54
